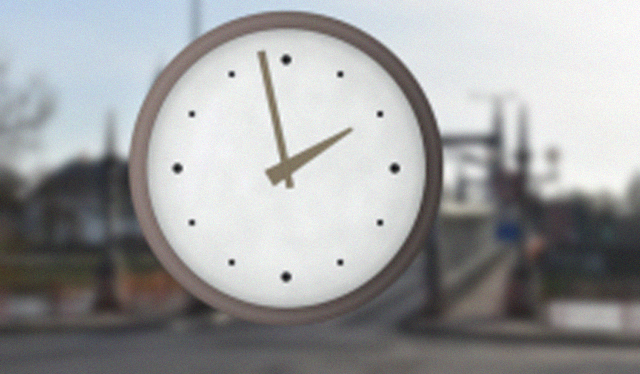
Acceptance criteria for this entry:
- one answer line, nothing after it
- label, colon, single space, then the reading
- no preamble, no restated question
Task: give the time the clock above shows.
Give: 1:58
